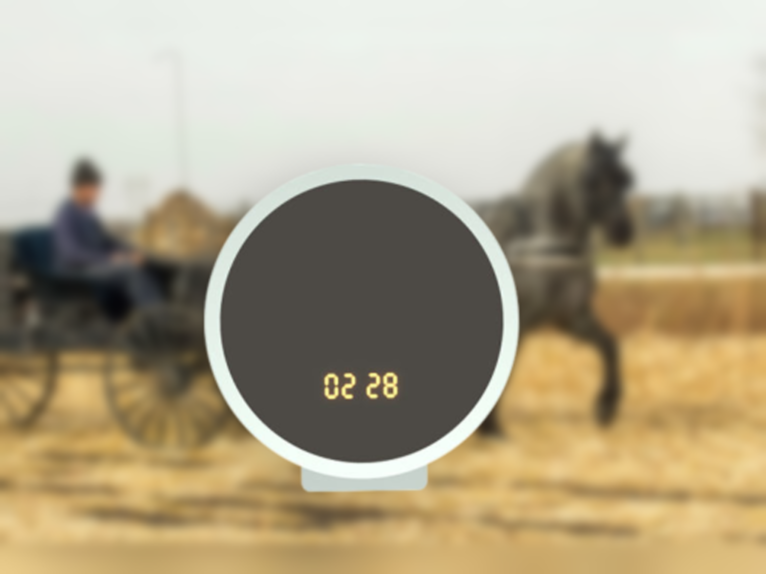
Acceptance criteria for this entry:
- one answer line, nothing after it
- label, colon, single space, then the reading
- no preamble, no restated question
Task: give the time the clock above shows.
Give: 2:28
